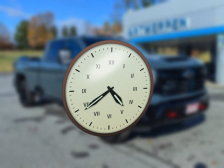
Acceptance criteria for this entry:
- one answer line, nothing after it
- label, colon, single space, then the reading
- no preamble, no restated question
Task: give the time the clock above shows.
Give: 4:39
